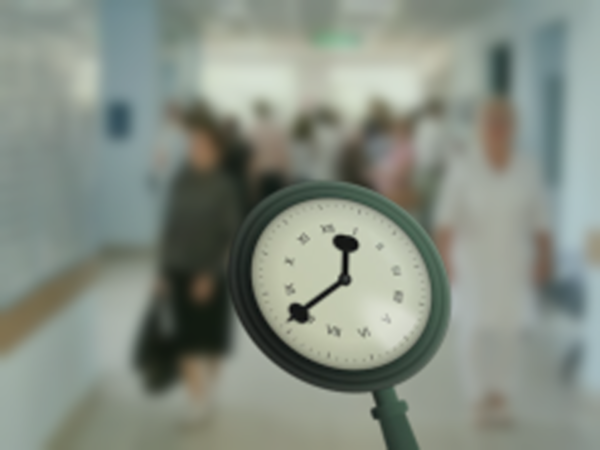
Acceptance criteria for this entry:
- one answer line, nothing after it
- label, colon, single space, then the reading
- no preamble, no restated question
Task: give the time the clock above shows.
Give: 12:41
